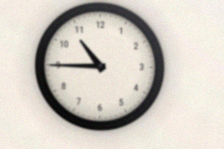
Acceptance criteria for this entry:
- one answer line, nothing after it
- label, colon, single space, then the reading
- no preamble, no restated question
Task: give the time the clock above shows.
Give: 10:45
